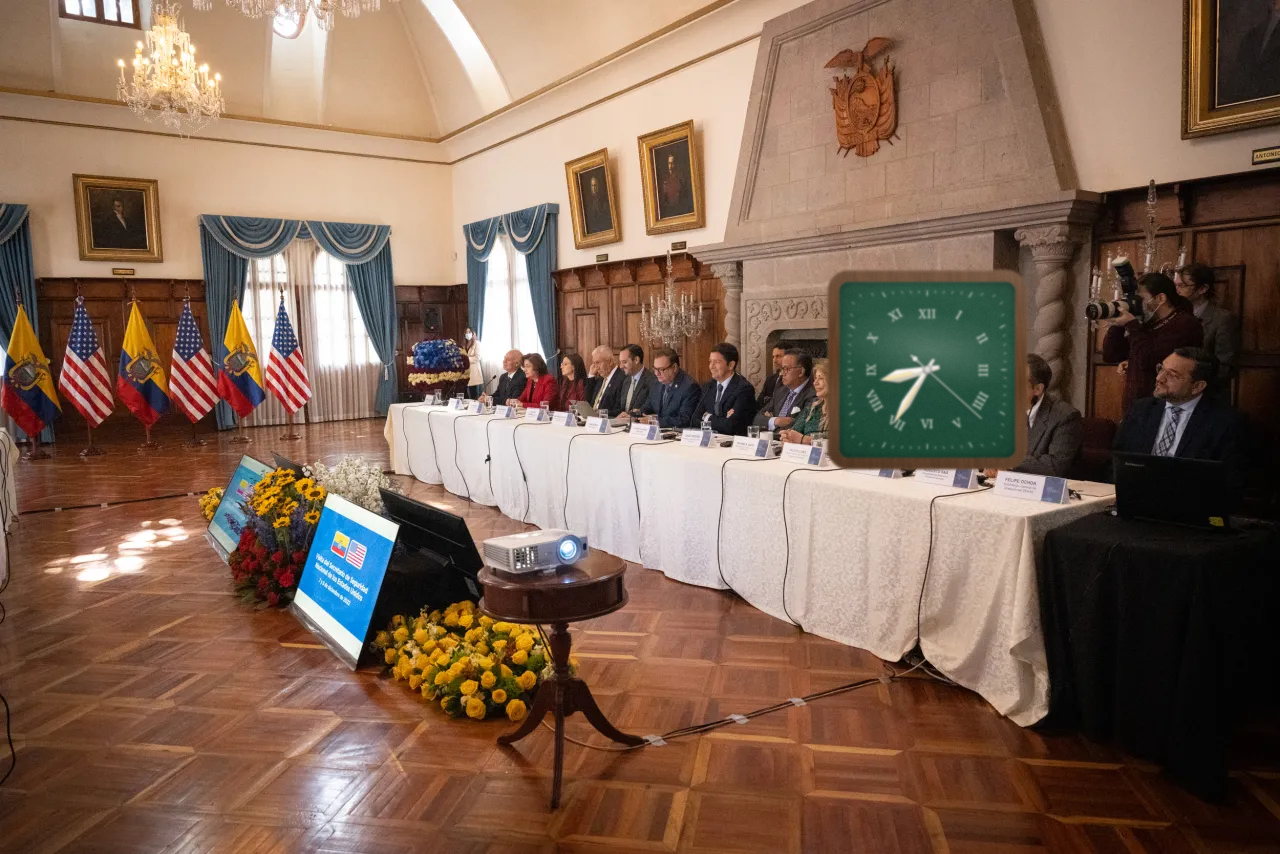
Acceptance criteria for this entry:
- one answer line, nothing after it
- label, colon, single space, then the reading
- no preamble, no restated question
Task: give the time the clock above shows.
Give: 8:35:22
